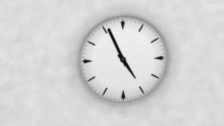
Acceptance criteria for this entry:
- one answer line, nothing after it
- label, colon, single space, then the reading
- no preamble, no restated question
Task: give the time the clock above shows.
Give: 4:56
